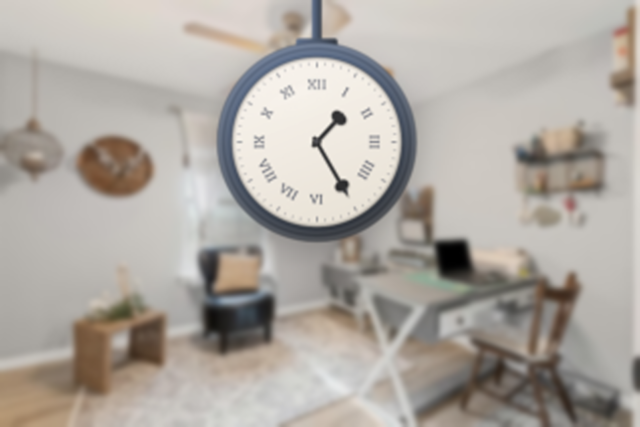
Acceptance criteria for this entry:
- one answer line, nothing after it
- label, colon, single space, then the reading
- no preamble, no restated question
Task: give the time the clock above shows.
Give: 1:25
